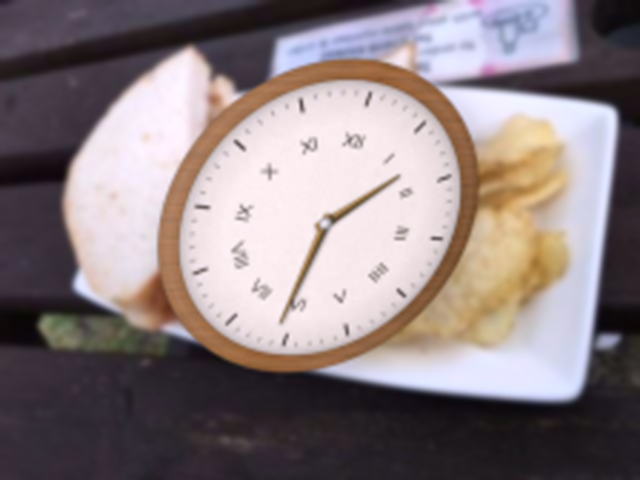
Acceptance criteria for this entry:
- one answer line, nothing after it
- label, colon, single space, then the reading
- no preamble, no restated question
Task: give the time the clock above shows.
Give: 1:31
